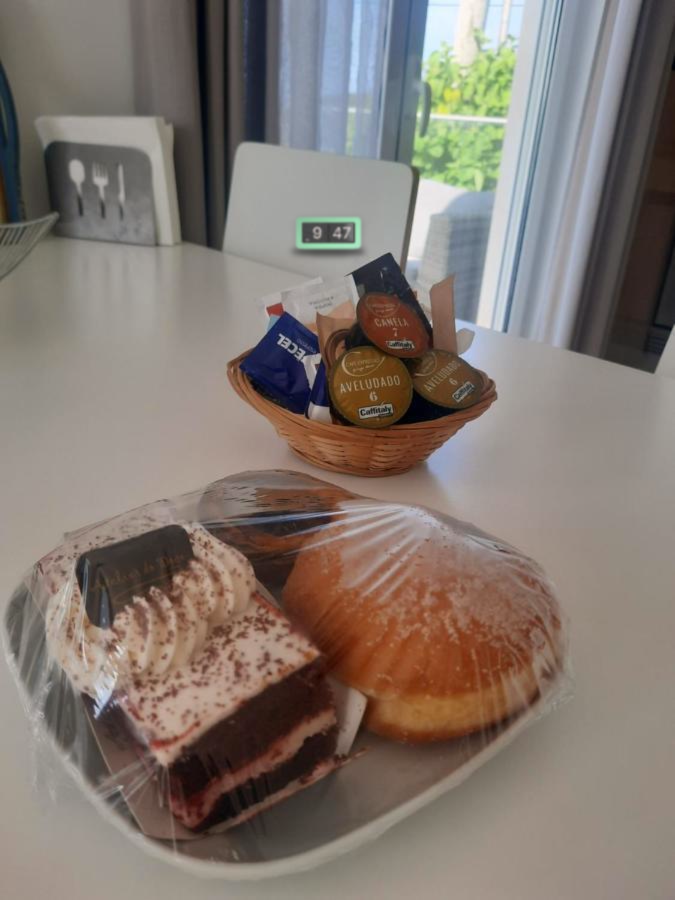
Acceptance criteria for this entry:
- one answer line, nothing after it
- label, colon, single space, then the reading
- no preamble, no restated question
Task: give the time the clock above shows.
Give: 9:47
